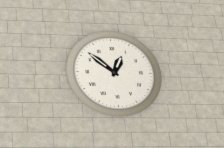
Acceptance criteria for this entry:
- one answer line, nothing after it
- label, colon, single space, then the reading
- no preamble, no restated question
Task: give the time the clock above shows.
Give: 12:52
